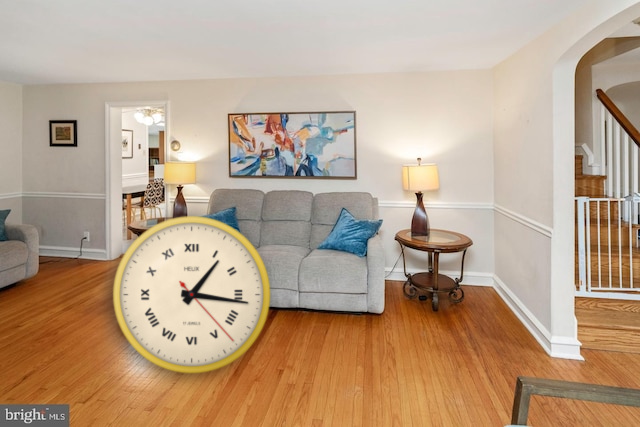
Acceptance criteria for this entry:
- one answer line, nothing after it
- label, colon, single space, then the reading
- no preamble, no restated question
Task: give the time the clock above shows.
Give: 1:16:23
